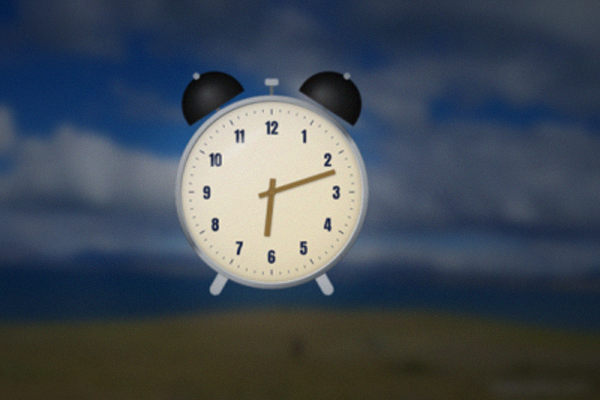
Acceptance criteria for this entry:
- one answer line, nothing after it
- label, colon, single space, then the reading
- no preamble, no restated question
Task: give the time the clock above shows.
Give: 6:12
